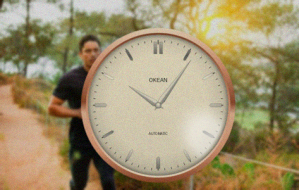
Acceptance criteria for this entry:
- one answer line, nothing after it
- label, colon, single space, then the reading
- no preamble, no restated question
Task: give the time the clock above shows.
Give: 10:06
